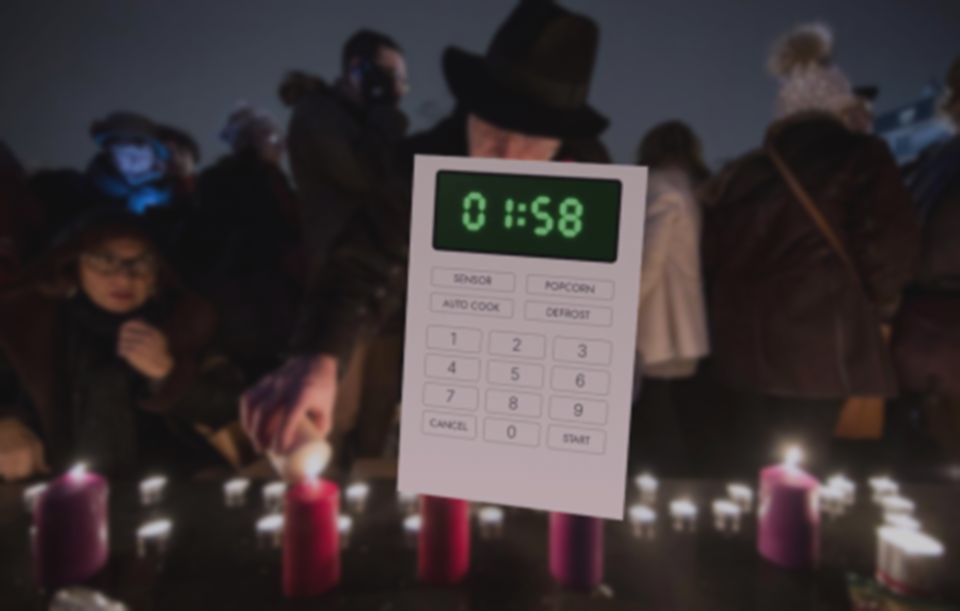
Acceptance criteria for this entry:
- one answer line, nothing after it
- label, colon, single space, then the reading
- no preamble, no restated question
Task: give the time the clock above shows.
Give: 1:58
